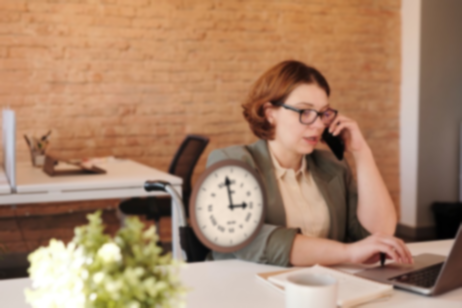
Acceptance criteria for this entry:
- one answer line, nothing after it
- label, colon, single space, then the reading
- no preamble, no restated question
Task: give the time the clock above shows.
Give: 2:58
